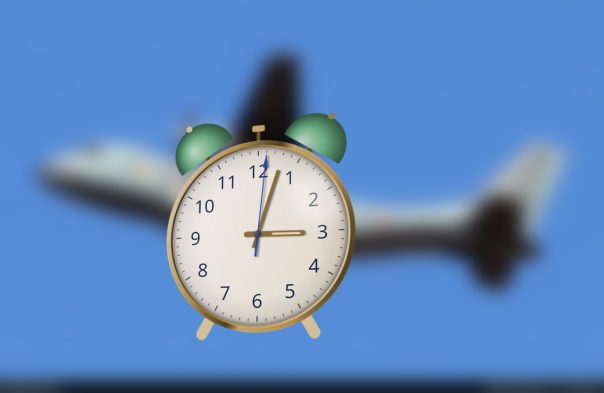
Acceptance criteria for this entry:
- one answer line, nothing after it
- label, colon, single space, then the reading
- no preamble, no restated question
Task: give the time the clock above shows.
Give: 3:03:01
